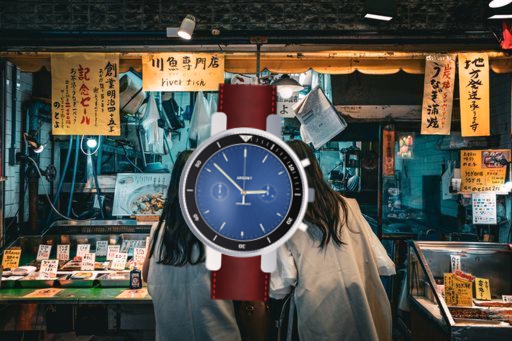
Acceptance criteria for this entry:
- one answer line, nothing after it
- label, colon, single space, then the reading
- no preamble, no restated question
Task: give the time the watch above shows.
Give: 2:52
